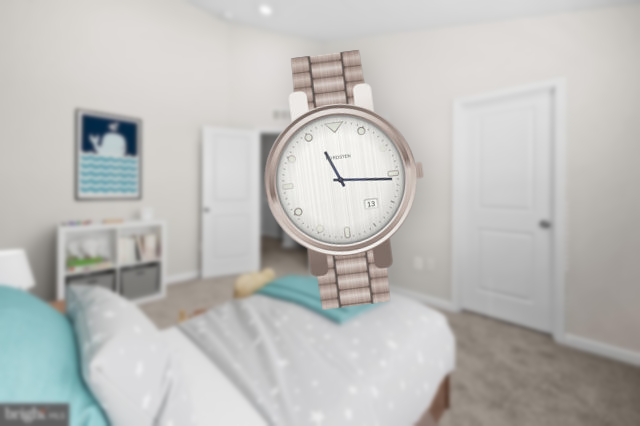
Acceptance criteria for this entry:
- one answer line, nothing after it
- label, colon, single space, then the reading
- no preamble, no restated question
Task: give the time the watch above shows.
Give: 11:16
